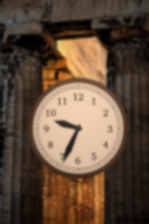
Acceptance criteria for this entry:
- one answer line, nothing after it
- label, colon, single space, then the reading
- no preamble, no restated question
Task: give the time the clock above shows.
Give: 9:34
